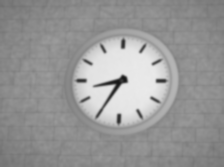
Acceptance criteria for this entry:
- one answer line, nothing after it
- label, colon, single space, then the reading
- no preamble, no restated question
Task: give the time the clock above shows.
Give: 8:35
